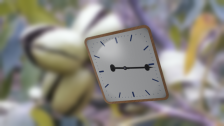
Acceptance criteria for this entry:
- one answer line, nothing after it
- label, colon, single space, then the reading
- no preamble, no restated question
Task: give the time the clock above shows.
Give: 9:16
